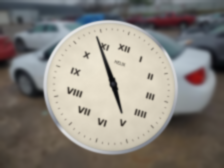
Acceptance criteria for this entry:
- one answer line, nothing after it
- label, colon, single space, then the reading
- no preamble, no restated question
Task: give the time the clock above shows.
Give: 4:54
